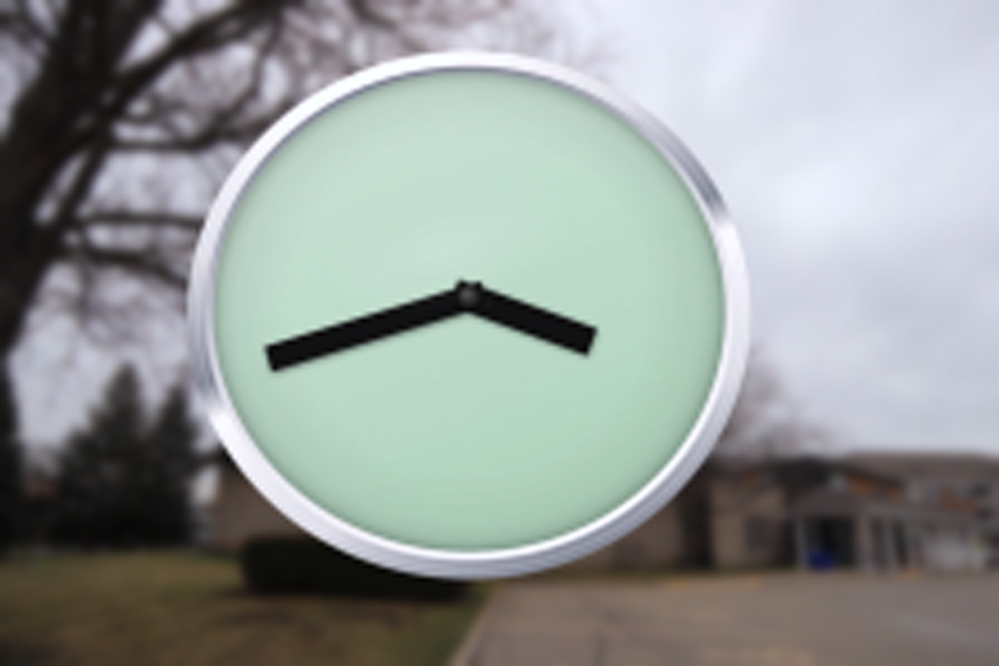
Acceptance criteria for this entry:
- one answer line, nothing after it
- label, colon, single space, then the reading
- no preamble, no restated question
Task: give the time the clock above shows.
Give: 3:42
